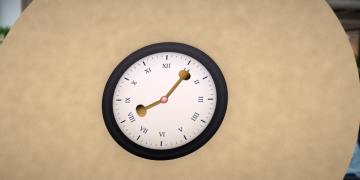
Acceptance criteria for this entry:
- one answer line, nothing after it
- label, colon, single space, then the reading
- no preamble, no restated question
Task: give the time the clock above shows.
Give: 8:06
